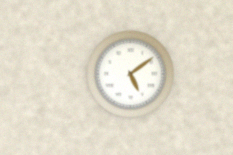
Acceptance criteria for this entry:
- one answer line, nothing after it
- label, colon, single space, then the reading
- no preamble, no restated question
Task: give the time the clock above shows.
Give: 5:09
